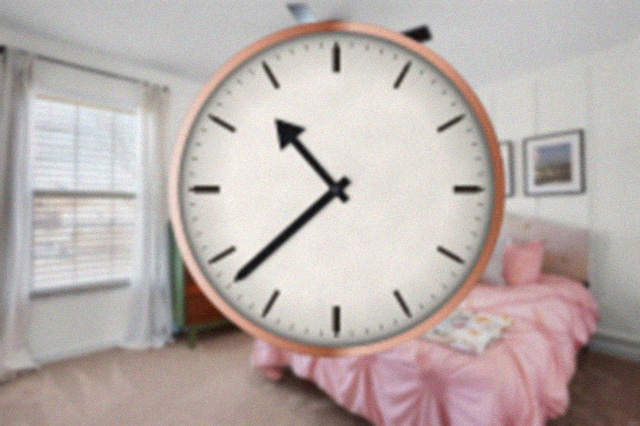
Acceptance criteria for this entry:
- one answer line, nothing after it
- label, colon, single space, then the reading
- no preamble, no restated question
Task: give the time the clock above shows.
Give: 10:38
